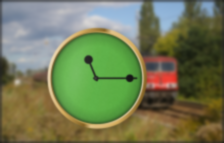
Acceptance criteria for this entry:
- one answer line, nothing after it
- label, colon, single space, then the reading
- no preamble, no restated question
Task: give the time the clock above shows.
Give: 11:15
